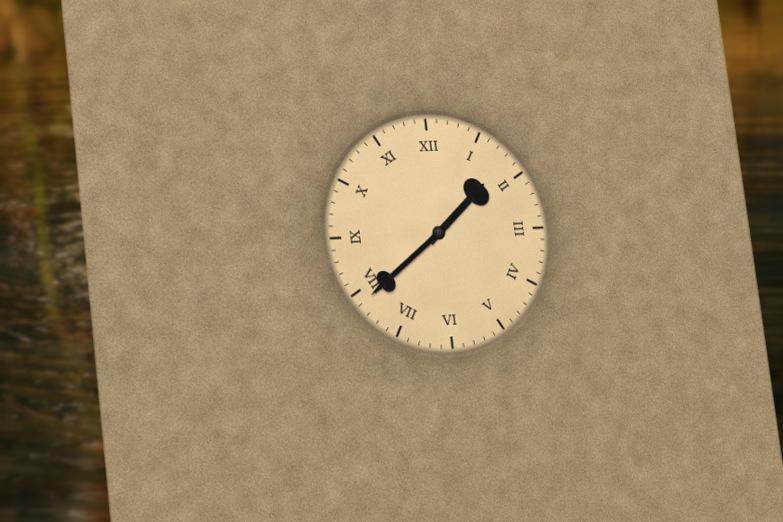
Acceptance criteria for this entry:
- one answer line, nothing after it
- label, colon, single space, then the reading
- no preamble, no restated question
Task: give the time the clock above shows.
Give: 1:39
